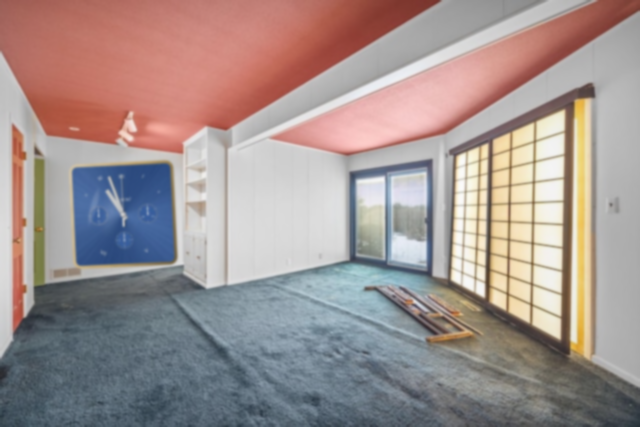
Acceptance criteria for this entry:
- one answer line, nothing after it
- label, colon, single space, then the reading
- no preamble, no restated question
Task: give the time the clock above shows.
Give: 10:57
